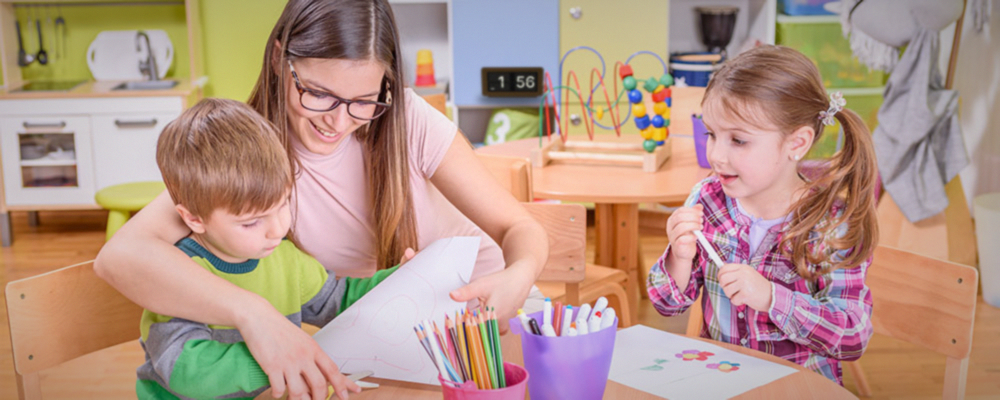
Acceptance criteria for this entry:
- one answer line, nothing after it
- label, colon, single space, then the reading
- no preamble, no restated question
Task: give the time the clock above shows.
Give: 1:56
